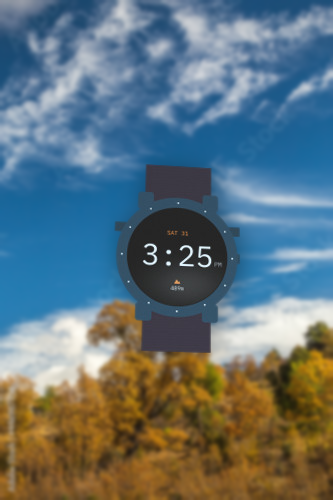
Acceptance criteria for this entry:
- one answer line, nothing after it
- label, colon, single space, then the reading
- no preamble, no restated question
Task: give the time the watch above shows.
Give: 3:25
